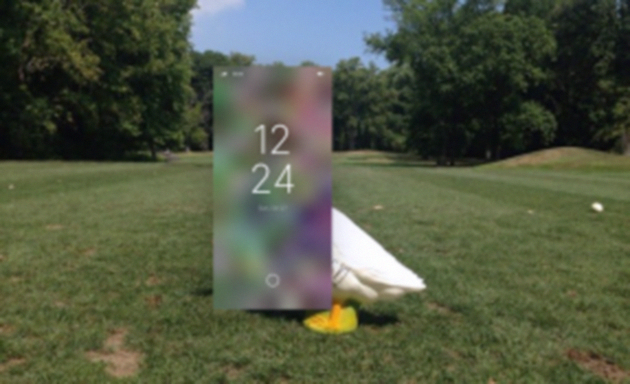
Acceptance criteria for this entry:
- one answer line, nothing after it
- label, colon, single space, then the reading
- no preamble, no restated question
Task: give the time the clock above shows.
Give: 12:24
